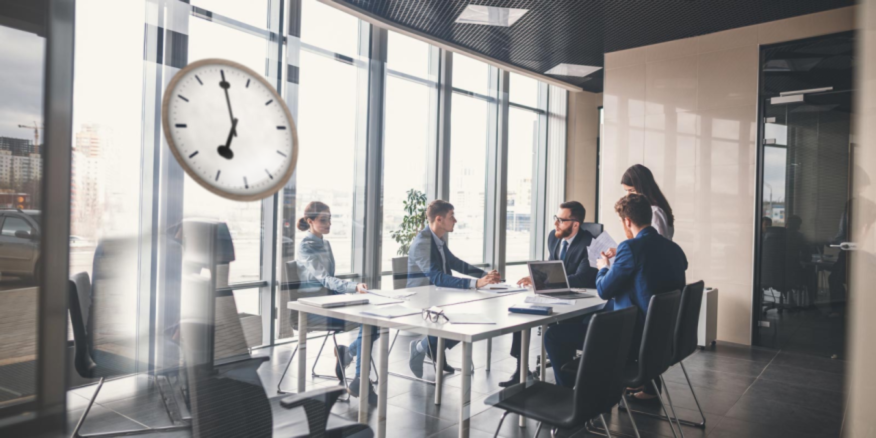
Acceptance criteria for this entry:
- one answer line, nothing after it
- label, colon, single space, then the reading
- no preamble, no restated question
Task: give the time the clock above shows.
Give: 7:00
